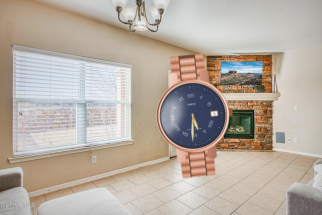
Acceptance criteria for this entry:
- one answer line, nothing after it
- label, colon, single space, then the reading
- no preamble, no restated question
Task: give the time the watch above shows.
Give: 5:31
